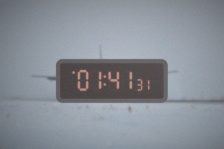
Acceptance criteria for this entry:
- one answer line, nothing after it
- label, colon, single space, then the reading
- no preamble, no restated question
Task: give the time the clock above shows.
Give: 1:41:31
